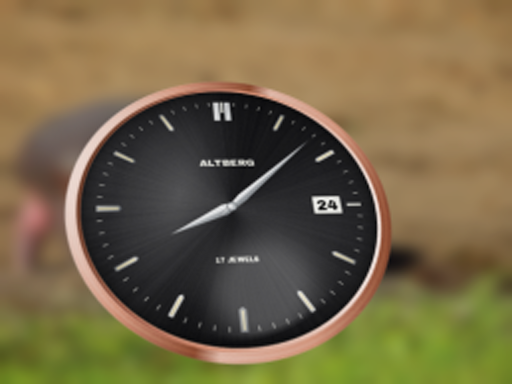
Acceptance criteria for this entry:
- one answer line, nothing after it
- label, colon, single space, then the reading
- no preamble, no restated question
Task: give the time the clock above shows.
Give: 8:08
